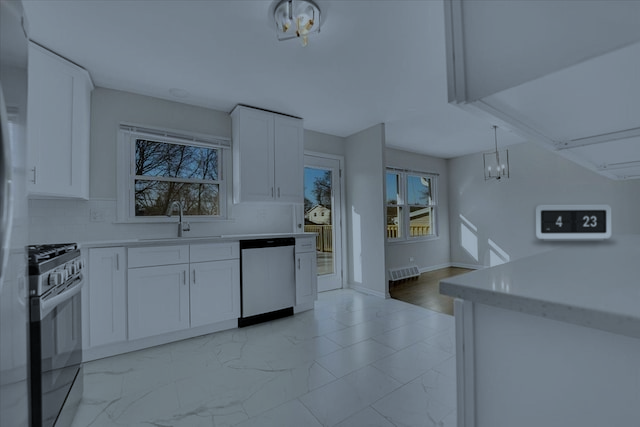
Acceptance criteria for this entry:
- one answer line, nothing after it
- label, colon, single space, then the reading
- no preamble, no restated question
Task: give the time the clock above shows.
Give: 4:23
